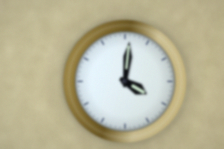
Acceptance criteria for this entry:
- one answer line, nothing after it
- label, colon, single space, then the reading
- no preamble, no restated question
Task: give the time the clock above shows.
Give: 4:01
